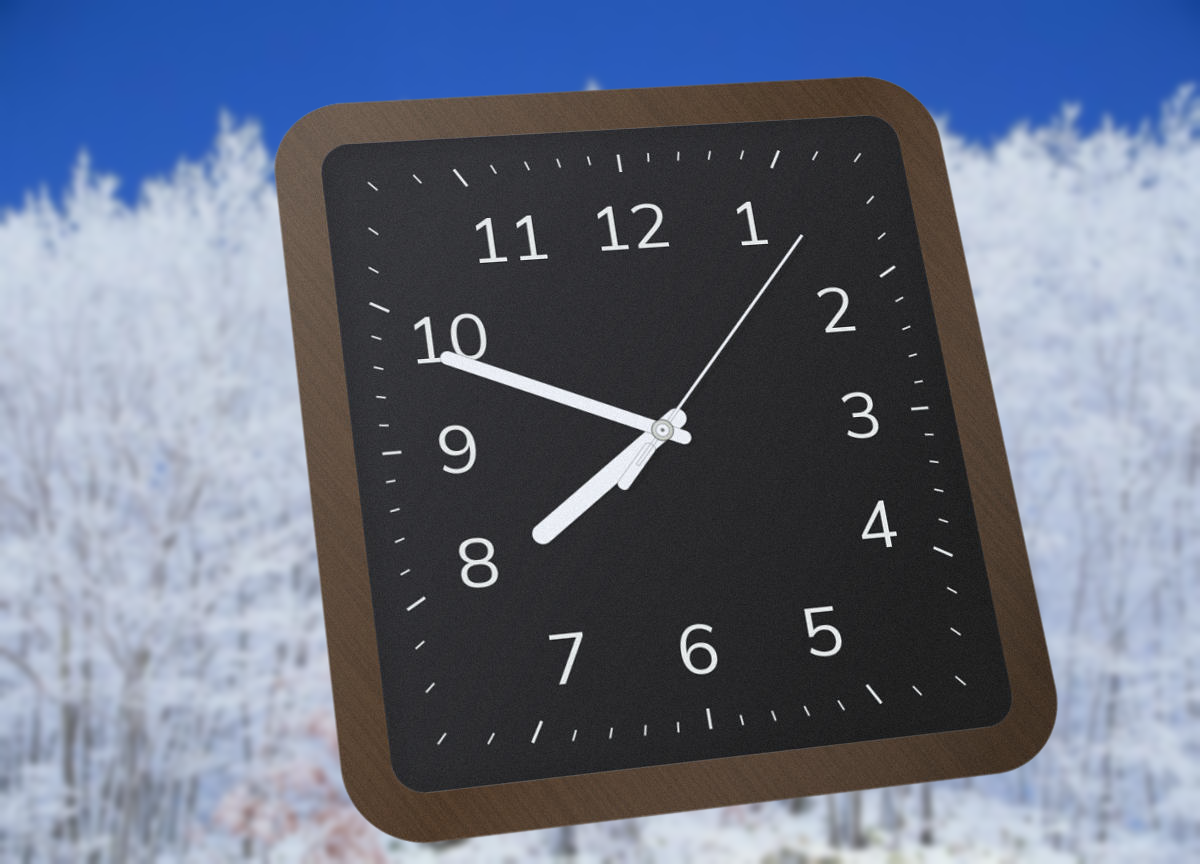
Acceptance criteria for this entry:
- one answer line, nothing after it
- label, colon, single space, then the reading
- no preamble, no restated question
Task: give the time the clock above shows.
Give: 7:49:07
